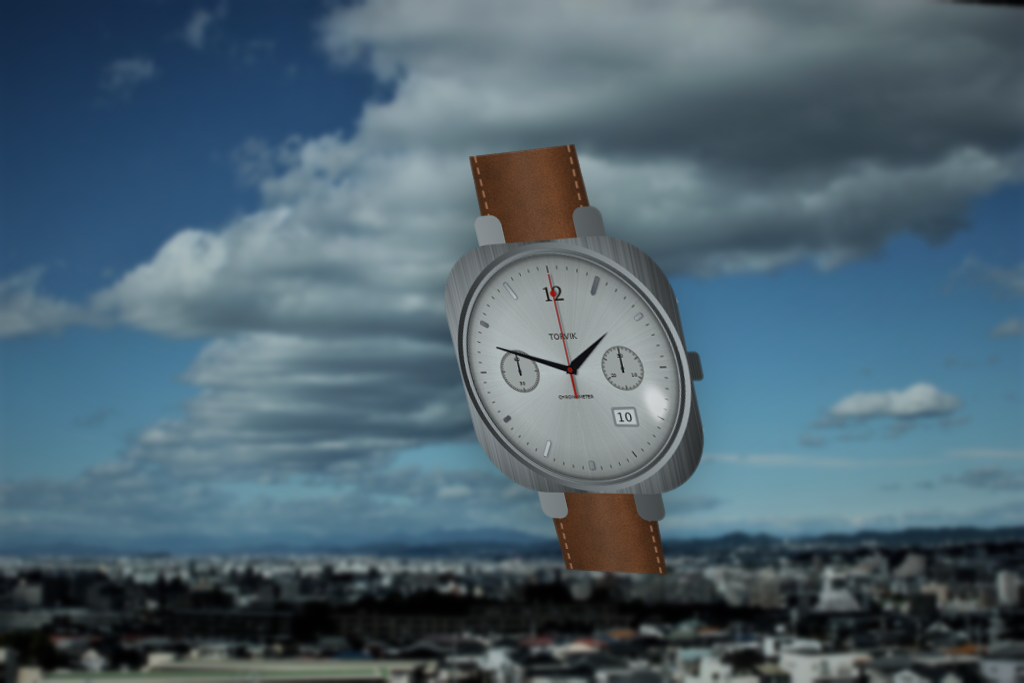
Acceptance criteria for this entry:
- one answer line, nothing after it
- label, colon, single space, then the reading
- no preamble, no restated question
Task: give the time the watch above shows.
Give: 1:48
